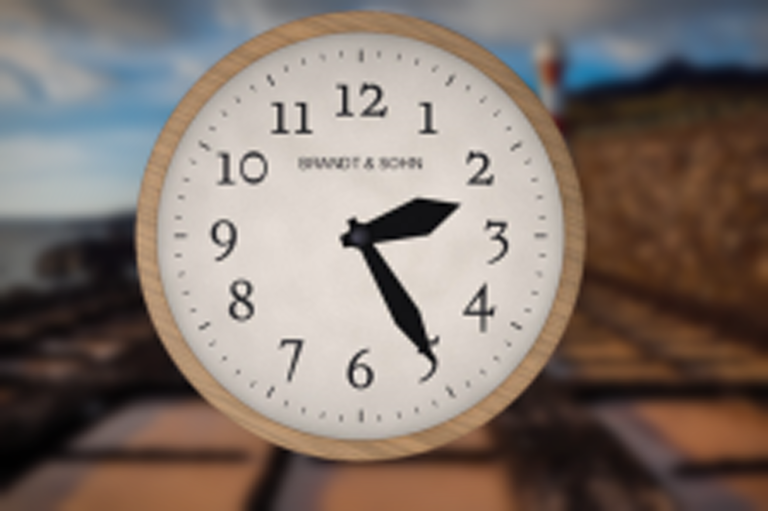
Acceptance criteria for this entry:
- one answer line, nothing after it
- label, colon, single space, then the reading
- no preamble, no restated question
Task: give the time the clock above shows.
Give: 2:25
